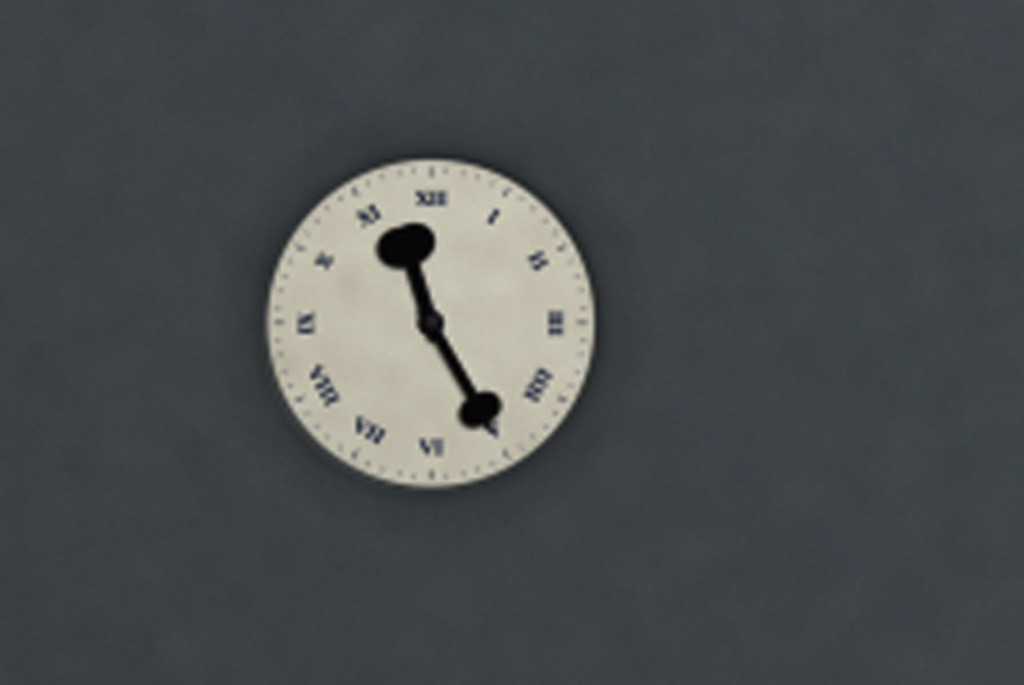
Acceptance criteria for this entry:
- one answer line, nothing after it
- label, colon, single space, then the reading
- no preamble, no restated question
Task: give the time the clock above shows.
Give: 11:25
